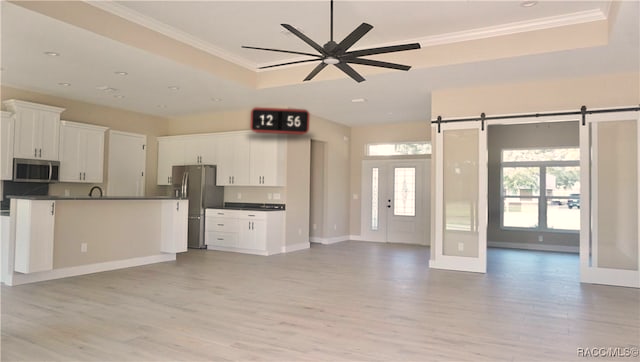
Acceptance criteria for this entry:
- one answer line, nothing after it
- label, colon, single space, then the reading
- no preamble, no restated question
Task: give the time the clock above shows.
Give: 12:56
